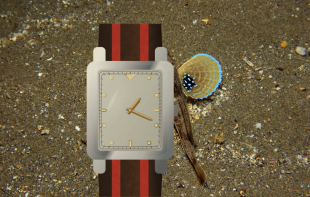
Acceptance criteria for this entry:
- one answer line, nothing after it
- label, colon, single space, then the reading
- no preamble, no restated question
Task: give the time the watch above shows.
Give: 1:19
